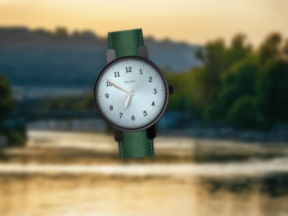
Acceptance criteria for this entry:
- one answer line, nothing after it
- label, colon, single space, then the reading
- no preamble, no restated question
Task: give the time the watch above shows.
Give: 6:51
